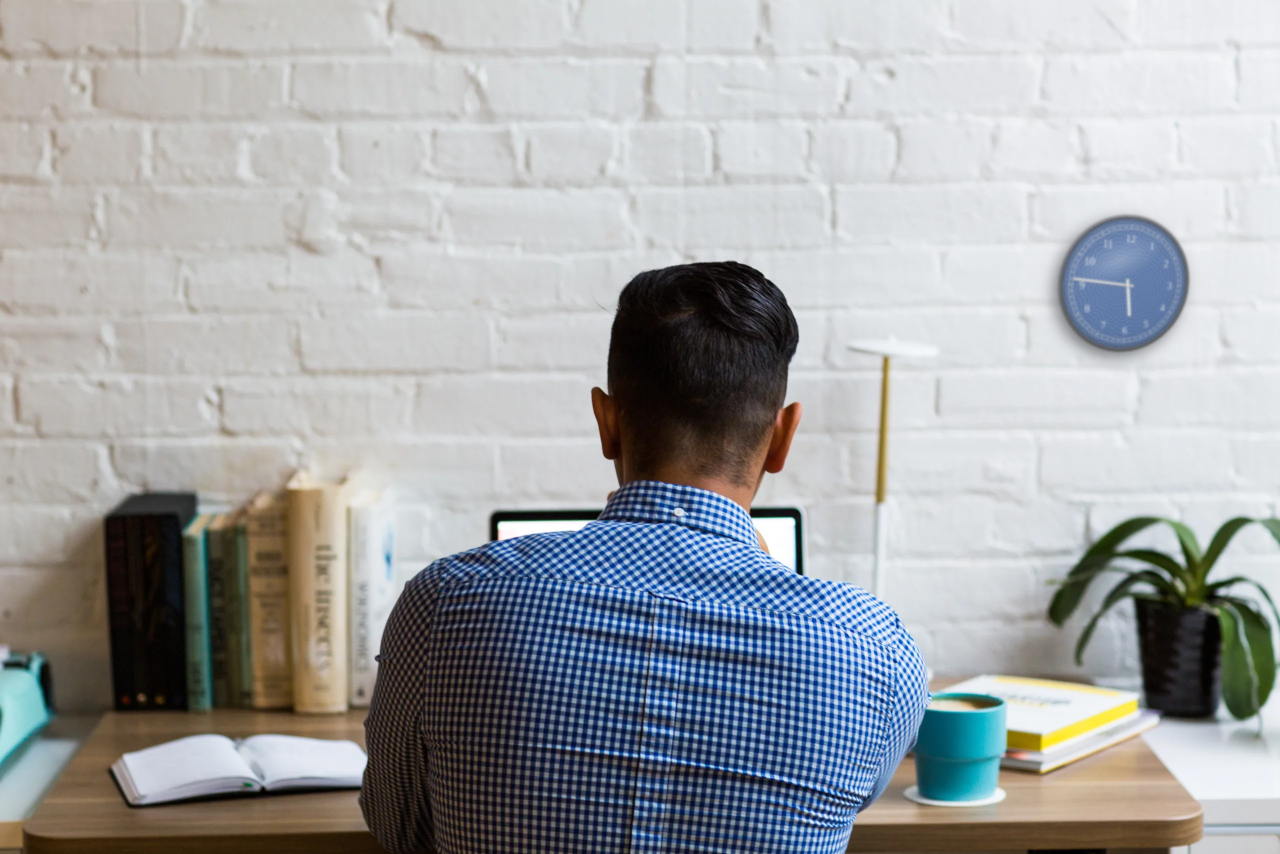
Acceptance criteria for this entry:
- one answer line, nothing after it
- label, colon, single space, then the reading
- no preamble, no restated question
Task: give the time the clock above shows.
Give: 5:46
